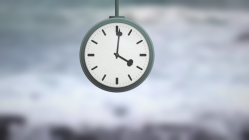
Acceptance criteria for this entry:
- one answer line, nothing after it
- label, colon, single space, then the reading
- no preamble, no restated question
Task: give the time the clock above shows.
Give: 4:01
